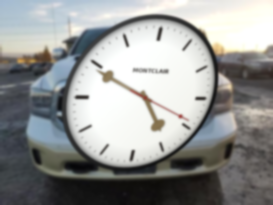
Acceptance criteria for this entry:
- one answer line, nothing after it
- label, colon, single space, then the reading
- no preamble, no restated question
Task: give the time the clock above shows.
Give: 4:49:19
